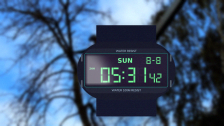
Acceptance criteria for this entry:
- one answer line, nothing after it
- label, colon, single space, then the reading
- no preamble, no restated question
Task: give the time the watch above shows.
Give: 5:31:42
